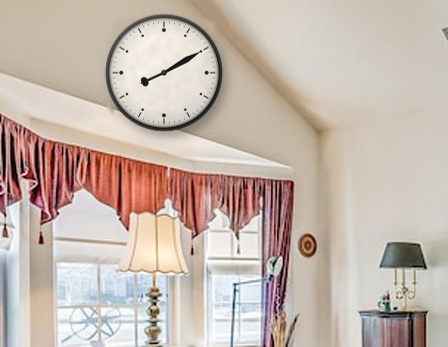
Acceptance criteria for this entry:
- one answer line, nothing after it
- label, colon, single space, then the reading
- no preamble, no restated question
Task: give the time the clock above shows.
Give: 8:10
